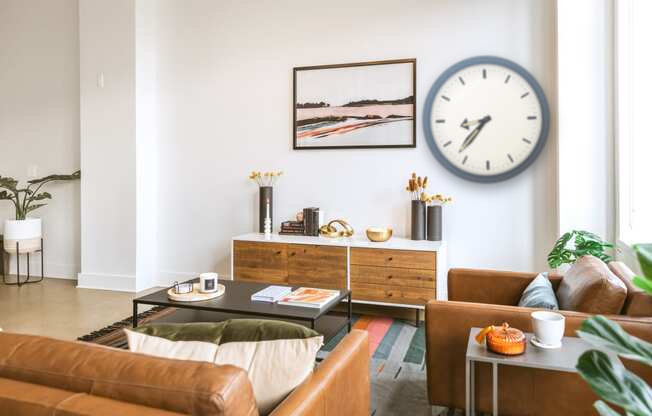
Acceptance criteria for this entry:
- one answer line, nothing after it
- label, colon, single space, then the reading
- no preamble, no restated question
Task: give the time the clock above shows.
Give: 8:37
